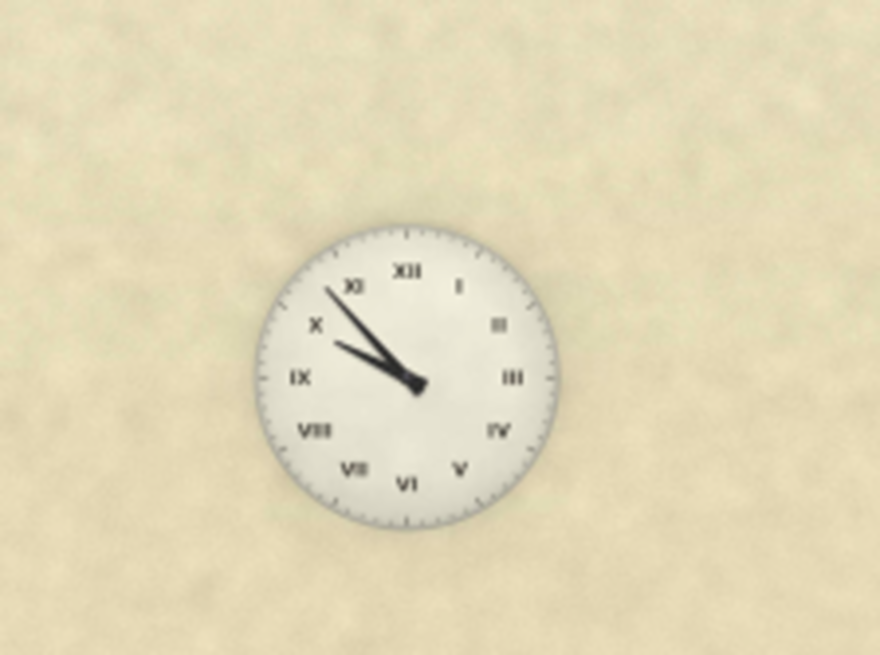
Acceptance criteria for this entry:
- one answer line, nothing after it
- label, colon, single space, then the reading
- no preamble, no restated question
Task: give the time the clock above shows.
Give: 9:53
